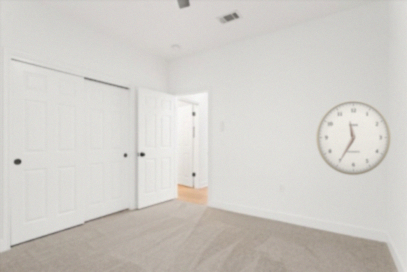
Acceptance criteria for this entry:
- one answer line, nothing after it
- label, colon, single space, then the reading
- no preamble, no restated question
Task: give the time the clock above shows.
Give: 11:35
